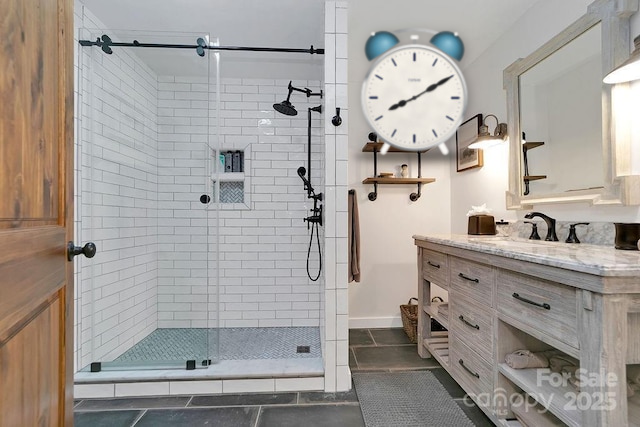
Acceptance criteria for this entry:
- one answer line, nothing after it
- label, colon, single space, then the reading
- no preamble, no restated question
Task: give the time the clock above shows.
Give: 8:10
